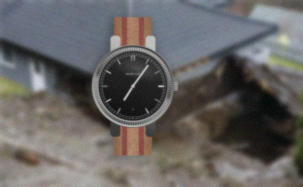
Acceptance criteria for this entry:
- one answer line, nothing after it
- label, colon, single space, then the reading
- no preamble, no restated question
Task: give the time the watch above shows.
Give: 7:06
